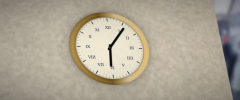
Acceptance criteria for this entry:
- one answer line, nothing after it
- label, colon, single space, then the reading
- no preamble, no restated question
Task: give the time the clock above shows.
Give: 6:06
